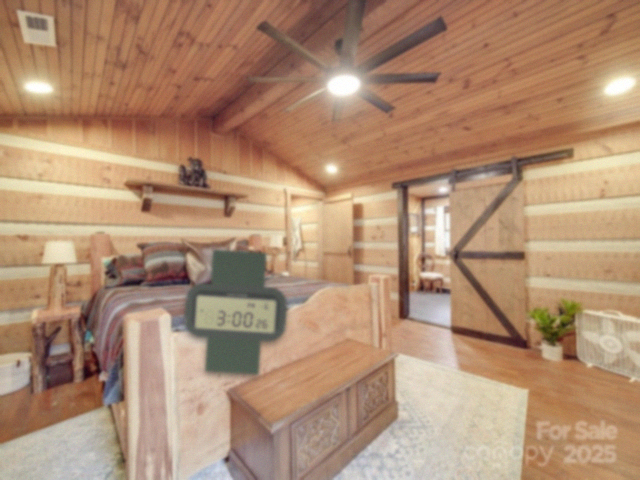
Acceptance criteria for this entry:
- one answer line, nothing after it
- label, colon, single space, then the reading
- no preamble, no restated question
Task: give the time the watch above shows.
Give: 3:00
